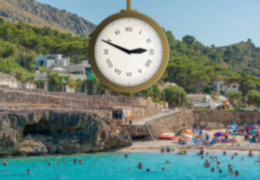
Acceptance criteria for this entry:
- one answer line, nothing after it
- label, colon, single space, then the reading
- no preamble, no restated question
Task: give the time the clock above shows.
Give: 2:49
